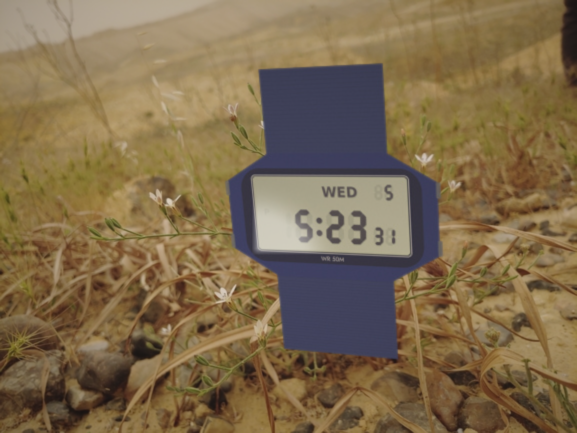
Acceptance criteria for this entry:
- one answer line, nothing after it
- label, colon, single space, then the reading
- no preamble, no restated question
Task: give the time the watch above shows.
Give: 5:23:31
